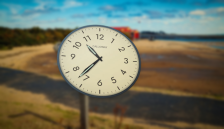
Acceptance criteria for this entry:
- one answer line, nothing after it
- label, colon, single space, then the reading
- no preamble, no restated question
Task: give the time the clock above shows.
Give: 10:37
